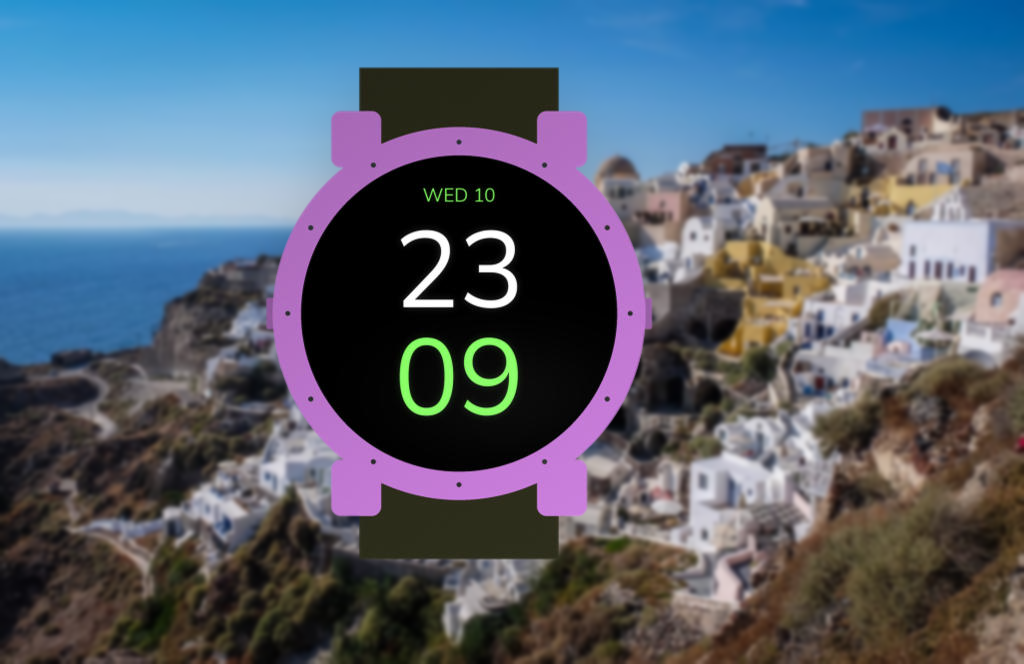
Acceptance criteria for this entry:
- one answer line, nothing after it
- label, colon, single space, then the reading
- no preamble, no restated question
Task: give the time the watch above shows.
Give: 23:09
